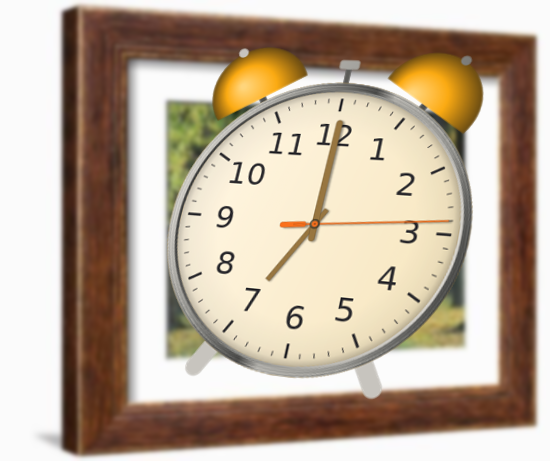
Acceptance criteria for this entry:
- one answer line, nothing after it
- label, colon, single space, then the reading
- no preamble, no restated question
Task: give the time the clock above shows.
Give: 7:00:14
